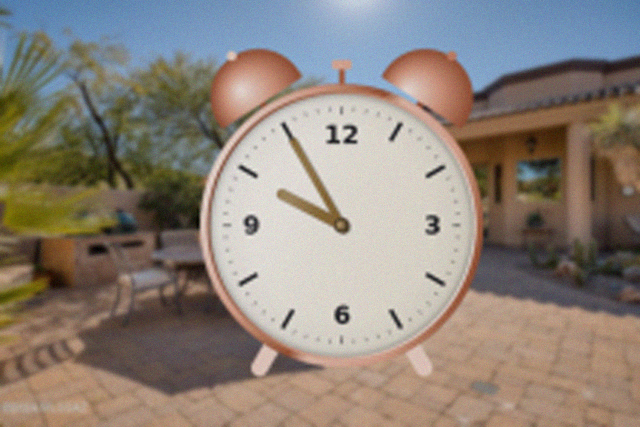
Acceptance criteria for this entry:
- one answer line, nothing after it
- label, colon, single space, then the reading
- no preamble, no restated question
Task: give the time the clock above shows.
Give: 9:55
